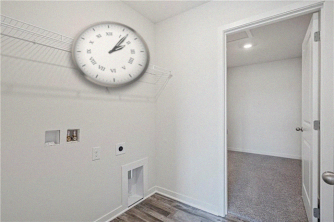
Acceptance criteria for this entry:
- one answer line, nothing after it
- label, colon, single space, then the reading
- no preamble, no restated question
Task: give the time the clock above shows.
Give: 2:07
